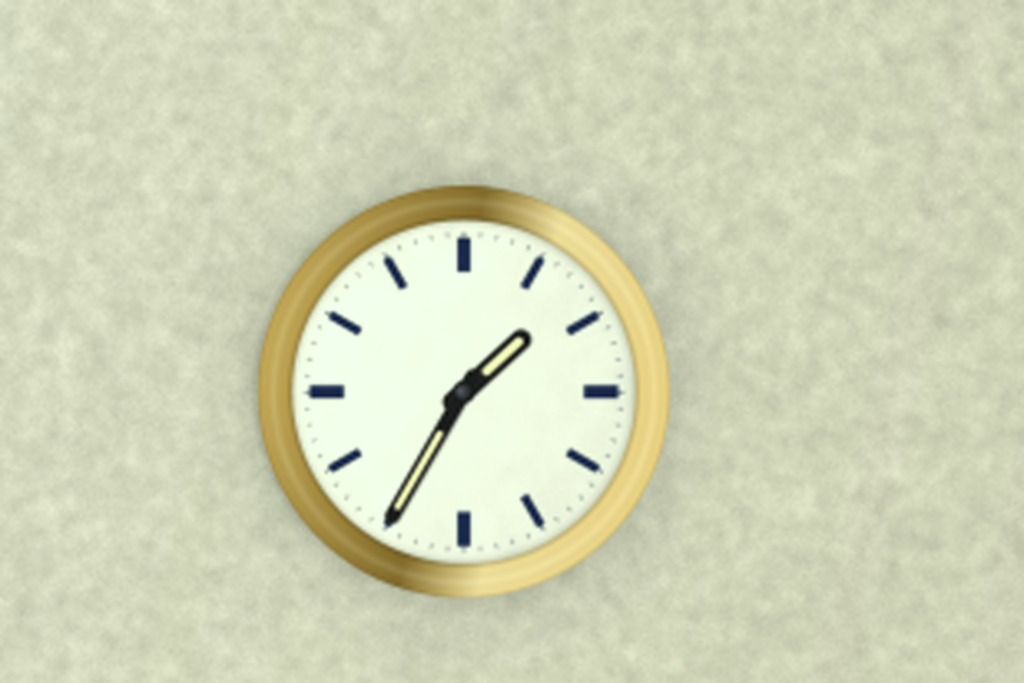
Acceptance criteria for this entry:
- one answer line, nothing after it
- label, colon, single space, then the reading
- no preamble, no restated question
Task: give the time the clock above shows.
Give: 1:35
